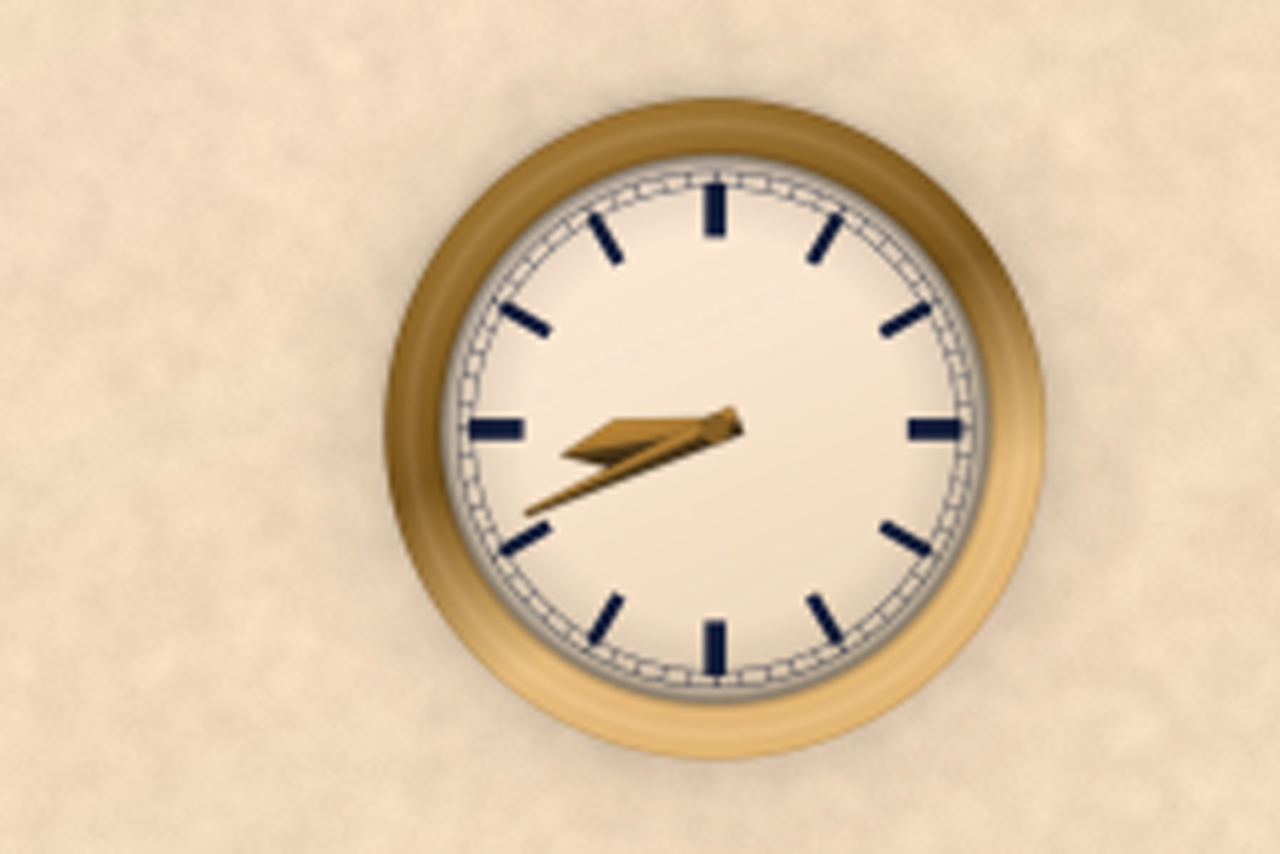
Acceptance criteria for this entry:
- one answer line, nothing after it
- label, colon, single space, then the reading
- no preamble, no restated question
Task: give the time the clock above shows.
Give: 8:41
